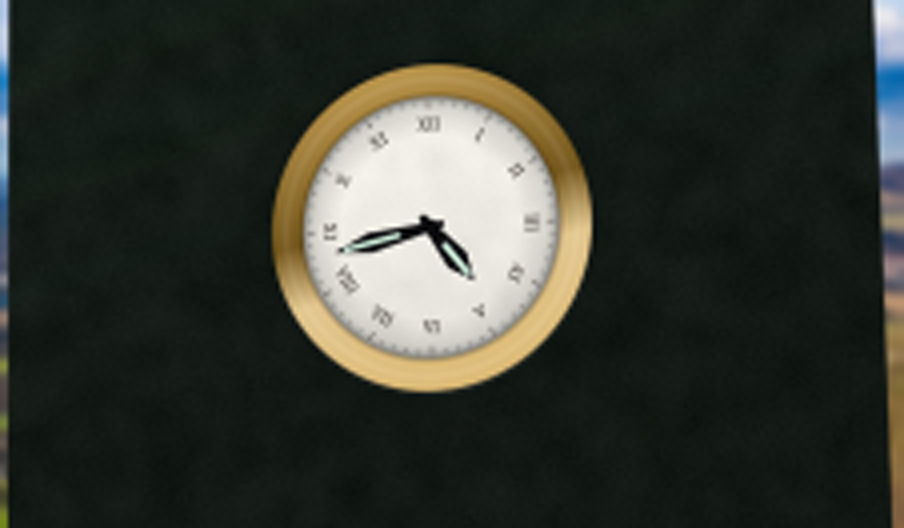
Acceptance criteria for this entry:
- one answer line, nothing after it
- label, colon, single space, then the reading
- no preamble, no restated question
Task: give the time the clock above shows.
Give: 4:43
